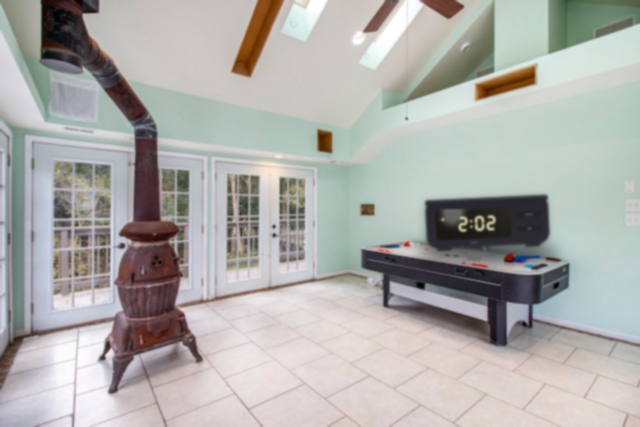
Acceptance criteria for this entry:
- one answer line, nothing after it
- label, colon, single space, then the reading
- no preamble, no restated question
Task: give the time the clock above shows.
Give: 2:02
